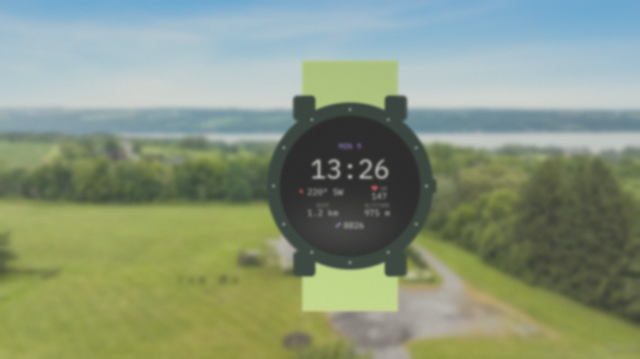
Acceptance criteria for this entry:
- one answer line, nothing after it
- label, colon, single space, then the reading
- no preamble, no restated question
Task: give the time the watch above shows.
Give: 13:26
